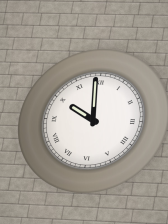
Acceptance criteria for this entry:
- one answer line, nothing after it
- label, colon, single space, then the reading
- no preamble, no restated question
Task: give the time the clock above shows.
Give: 9:59
